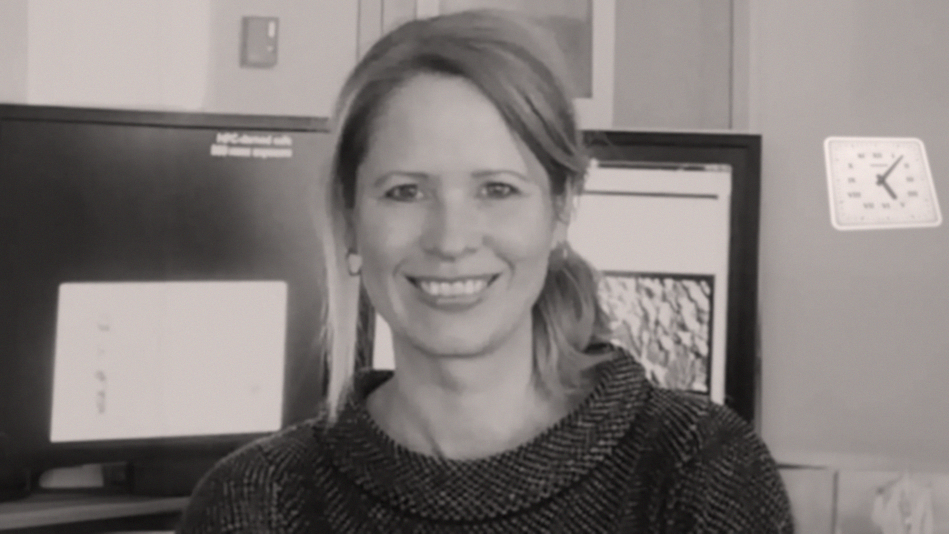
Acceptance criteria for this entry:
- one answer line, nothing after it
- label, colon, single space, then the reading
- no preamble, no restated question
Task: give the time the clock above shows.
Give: 5:07
